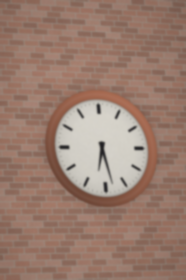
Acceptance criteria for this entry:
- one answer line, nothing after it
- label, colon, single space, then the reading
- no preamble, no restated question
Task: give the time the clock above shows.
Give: 6:28
